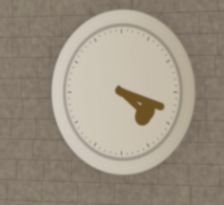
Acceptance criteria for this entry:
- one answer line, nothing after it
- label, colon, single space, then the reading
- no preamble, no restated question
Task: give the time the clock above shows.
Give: 4:18
